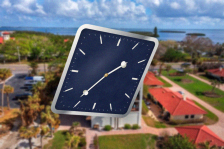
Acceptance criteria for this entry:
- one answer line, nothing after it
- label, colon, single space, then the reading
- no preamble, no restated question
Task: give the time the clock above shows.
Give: 1:36
